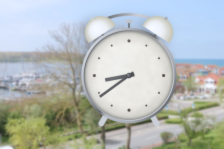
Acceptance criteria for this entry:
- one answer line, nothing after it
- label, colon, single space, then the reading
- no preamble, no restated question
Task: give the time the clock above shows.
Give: 8:39
